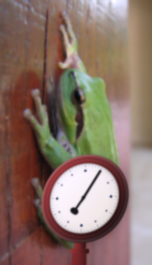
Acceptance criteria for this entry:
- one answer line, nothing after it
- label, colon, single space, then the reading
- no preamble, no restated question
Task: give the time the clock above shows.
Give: 7:05
